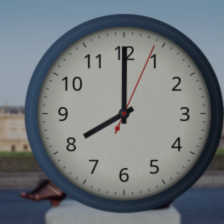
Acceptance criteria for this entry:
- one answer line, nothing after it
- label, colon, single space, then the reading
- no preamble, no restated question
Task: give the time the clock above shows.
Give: 8:00:04
